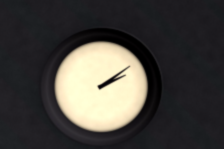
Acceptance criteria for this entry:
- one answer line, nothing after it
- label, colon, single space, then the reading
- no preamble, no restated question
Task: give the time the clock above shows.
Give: 2:09
